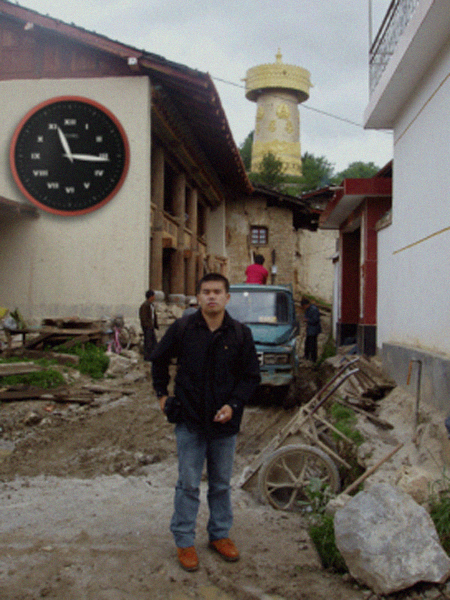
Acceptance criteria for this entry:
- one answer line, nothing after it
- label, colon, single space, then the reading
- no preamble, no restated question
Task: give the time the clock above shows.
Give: 11:16
